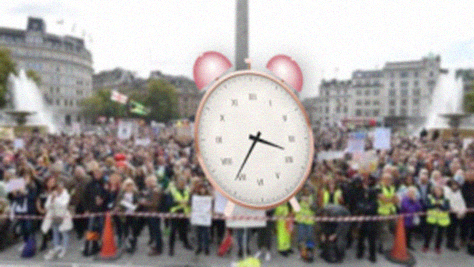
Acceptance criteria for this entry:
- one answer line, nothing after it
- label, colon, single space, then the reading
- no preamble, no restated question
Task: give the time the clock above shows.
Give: 3:36
